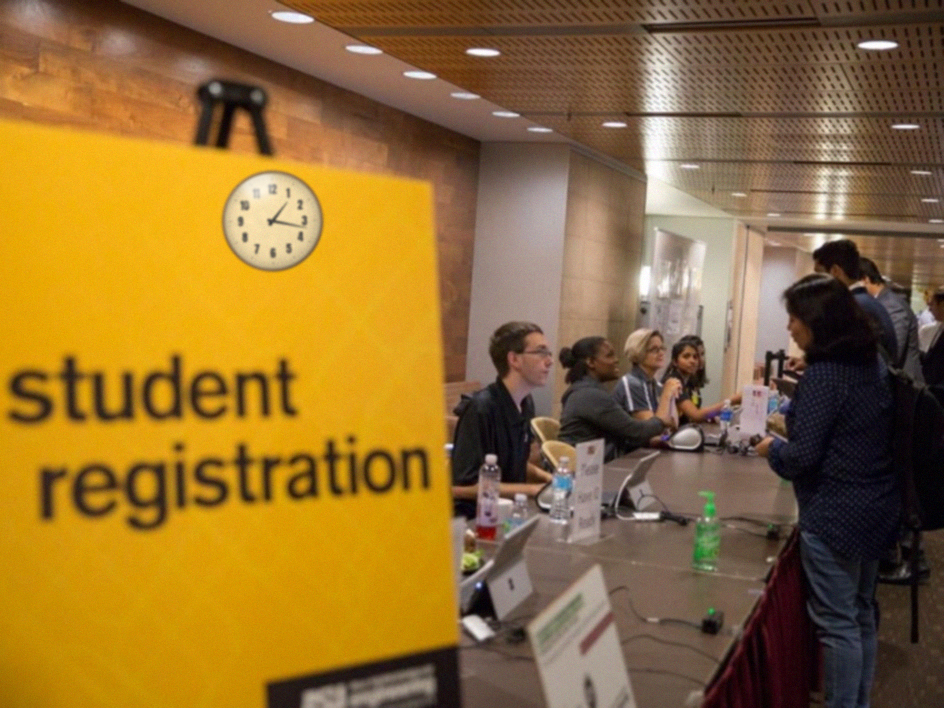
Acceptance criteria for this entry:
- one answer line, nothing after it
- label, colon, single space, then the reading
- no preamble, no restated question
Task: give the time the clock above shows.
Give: 1:17
